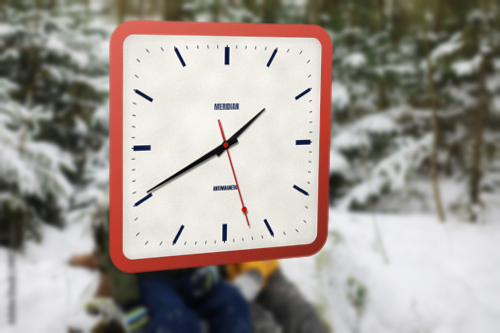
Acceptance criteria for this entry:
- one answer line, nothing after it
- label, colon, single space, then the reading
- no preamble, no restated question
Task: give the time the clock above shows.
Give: 1:40:27
